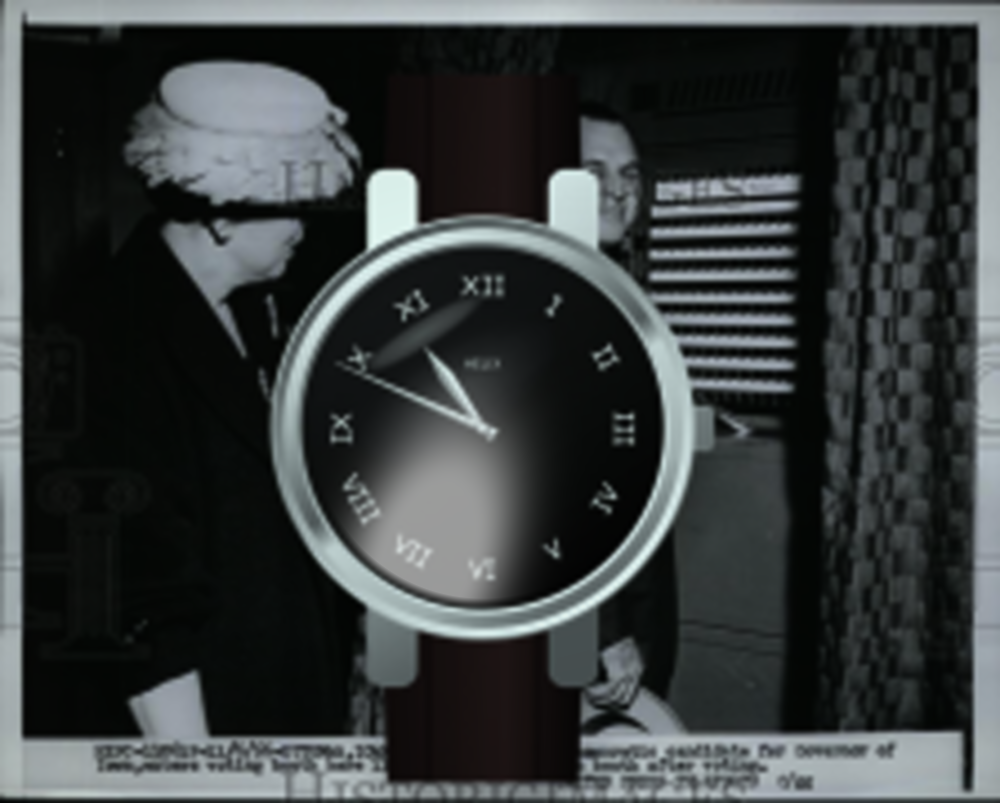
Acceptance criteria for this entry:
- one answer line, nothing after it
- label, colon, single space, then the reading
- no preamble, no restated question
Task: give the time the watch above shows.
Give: 10:49
